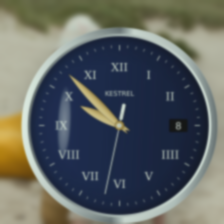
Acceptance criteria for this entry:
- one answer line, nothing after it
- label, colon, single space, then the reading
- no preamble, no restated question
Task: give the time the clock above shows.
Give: 9:52:32
